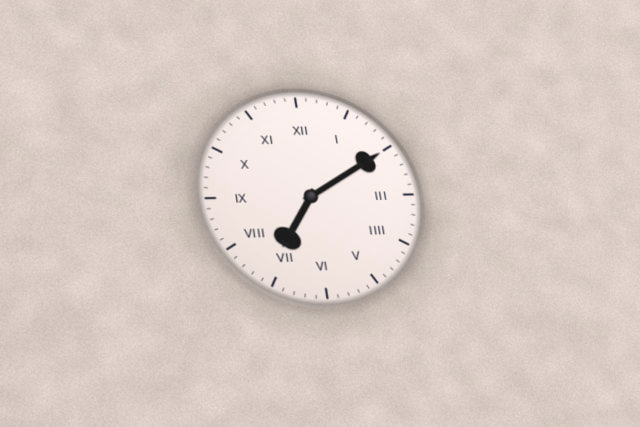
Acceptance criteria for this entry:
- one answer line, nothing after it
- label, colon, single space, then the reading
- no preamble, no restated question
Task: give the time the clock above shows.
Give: 7:10
